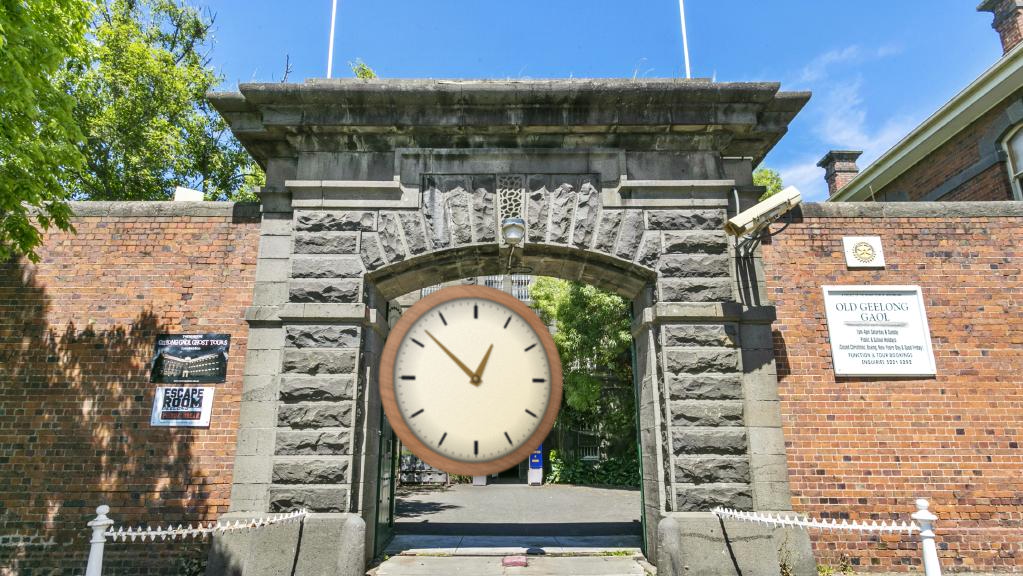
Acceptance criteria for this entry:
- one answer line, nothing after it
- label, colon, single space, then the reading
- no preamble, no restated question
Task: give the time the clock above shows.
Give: 12:52
